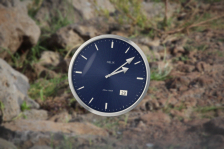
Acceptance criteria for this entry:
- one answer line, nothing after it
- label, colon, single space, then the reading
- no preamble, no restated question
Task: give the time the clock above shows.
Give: 2:08
